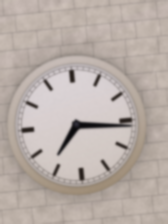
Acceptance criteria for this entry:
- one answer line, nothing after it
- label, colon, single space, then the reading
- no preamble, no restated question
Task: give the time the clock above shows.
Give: 7:16
